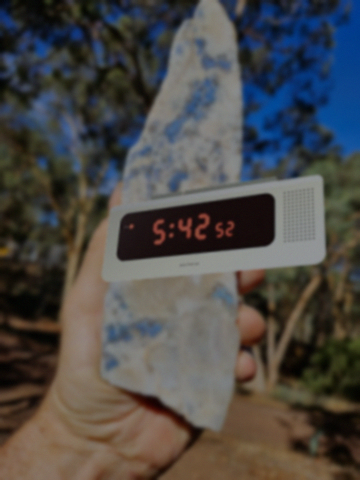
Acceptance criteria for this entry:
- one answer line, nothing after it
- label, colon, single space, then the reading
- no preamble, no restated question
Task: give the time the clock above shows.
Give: 5:42:52
